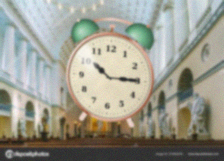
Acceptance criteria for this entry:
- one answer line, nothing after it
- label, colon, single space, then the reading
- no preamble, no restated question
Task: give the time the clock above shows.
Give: 10:15
